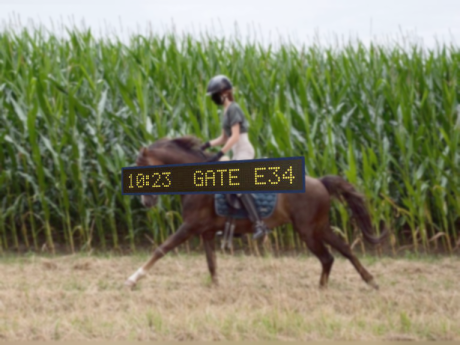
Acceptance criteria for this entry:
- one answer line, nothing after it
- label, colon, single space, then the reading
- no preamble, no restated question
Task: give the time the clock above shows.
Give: 10:23
